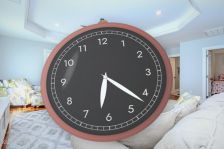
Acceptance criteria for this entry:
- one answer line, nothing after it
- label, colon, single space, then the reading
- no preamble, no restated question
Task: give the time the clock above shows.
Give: 6:22
